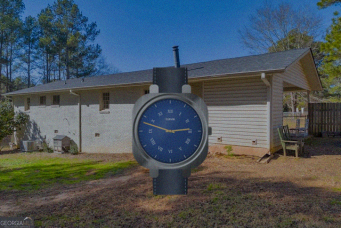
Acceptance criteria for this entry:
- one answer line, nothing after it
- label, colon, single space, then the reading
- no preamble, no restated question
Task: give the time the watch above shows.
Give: 2:48
